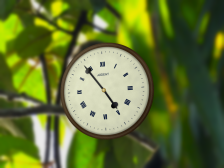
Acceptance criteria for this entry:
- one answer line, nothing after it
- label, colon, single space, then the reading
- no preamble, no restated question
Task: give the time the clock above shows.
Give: 4:54
